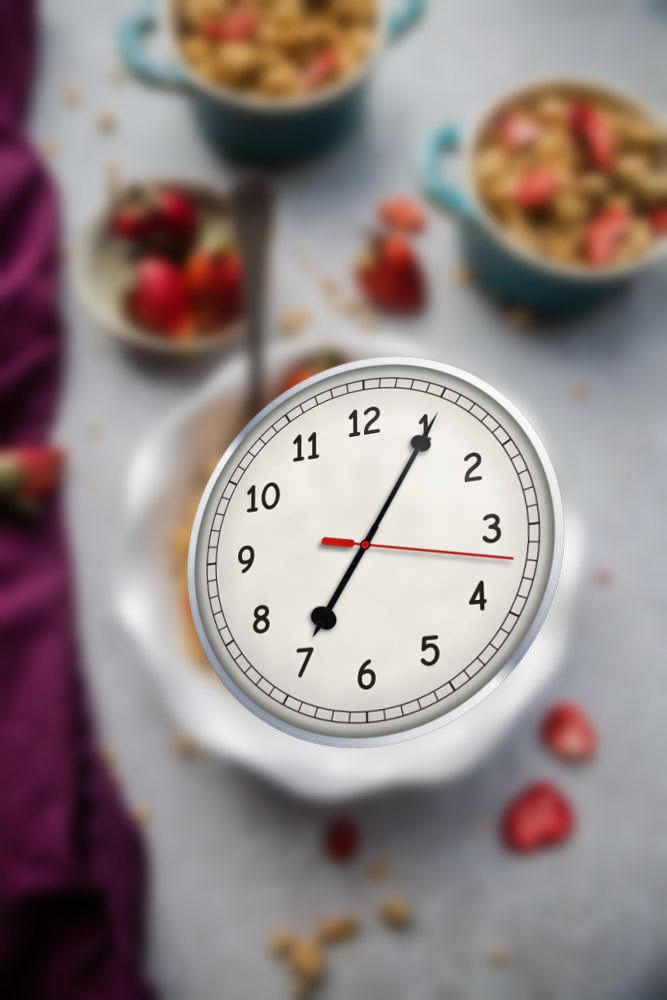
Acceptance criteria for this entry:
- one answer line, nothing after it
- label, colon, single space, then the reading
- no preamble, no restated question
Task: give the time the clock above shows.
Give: 7:05:17
